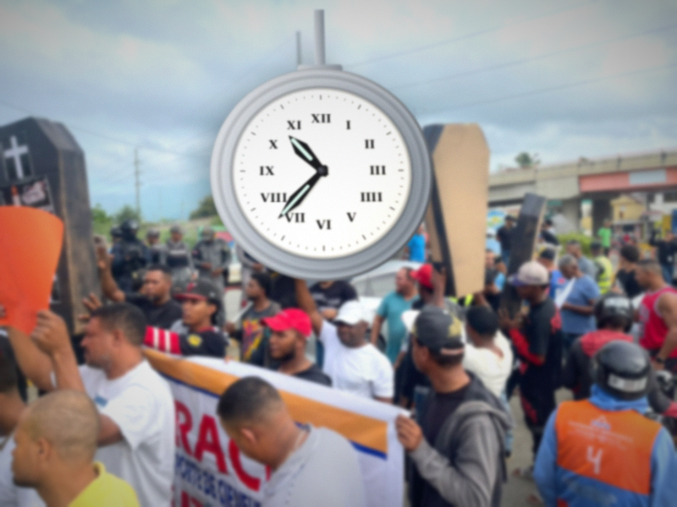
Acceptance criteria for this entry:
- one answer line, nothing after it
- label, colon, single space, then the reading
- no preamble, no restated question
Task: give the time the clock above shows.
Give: 10:37
